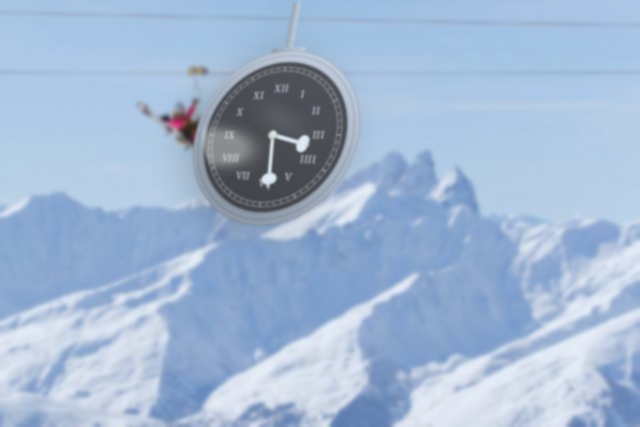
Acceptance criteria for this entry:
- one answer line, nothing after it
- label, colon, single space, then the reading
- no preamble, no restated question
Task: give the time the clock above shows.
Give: 3:29
